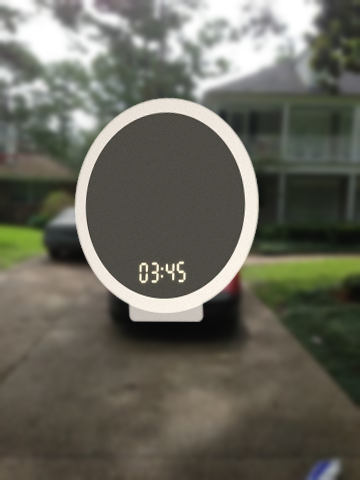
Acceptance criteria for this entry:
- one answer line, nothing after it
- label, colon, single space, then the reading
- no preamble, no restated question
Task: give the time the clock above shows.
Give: 3:45
